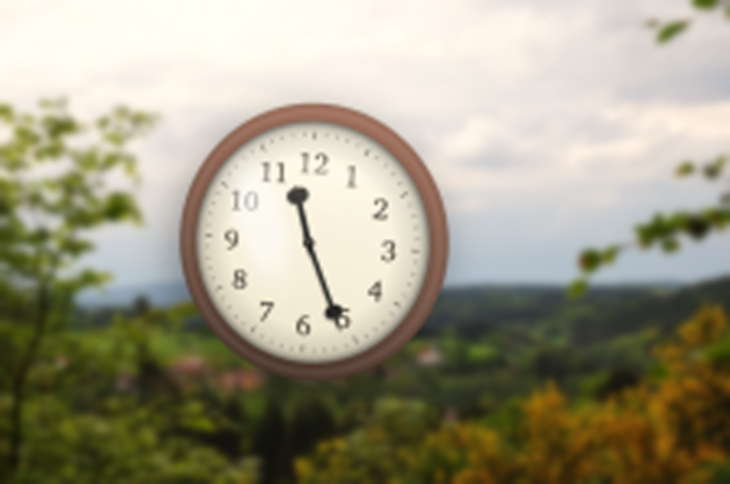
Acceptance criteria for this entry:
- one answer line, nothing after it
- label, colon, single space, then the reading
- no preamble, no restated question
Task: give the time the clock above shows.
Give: 11:26
